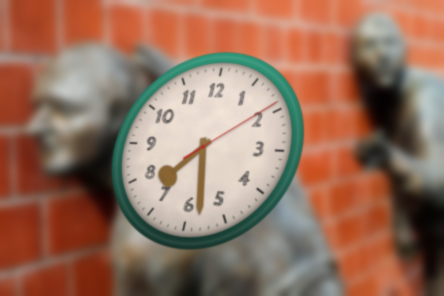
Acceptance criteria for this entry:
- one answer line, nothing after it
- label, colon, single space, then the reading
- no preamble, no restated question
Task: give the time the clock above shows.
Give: 7:28:09
